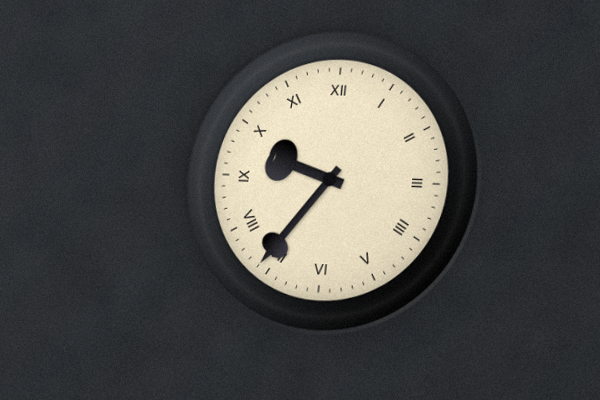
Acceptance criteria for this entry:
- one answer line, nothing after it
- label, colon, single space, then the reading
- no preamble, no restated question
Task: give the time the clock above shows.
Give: 9:36
